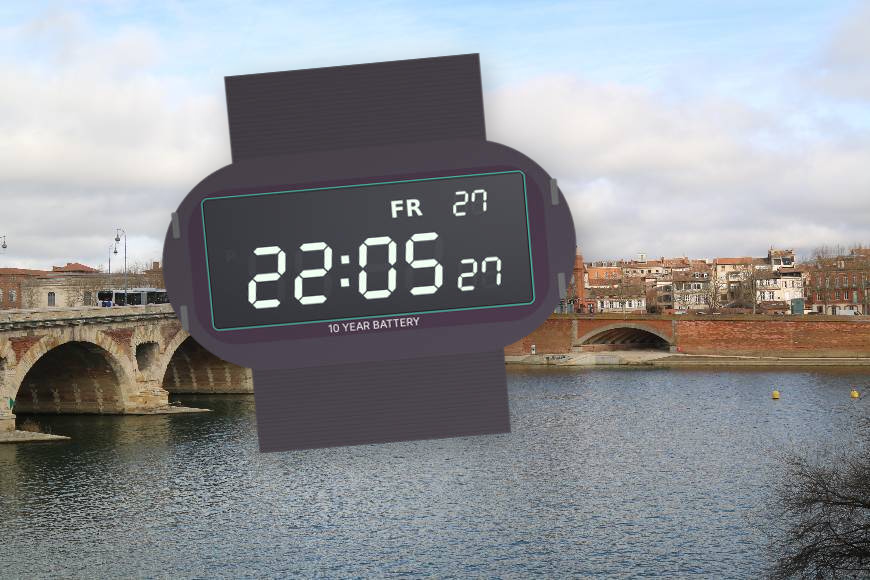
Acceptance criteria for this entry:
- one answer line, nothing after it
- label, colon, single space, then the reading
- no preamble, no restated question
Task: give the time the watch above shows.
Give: 22:05:27
